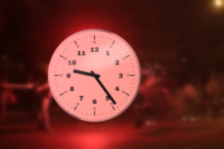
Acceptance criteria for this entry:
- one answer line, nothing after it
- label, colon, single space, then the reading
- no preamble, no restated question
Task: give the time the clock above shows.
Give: 9:24
